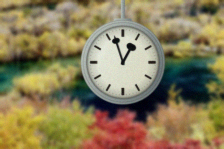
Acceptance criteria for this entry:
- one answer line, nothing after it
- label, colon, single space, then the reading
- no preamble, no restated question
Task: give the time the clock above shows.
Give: 12:57
